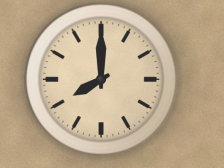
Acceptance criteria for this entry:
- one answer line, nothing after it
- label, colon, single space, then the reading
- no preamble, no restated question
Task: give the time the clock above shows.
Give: 8:00
